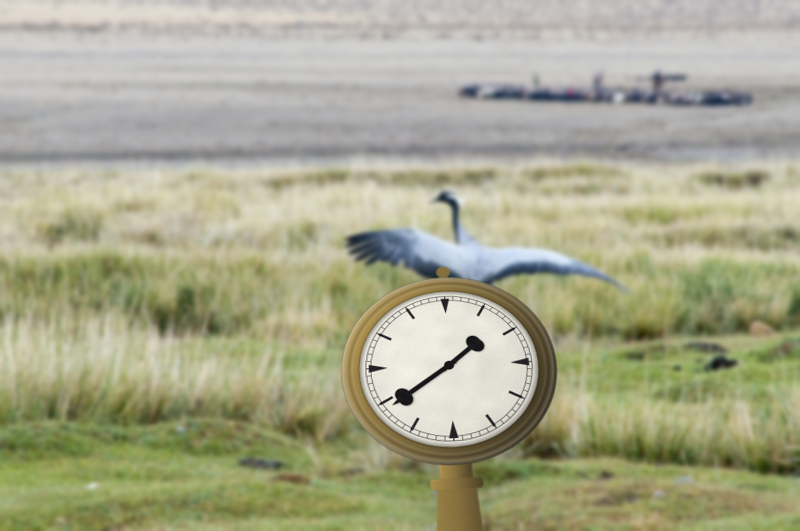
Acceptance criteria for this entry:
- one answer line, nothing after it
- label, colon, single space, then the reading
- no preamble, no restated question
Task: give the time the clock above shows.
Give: 1:39
